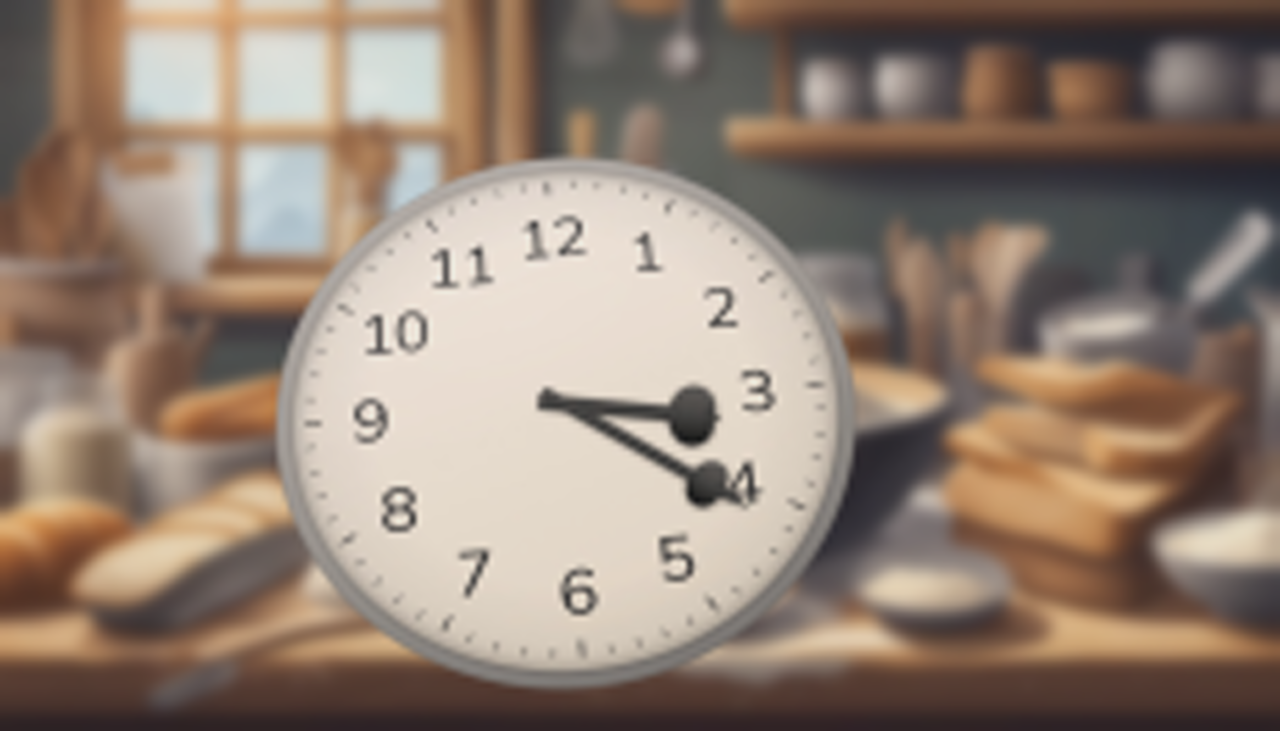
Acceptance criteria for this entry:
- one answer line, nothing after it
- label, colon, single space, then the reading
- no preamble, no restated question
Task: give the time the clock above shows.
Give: 3:21
